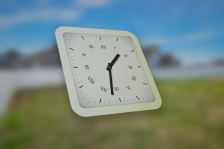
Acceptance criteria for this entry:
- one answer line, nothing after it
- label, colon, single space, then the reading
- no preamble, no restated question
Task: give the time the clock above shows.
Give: 1:32
